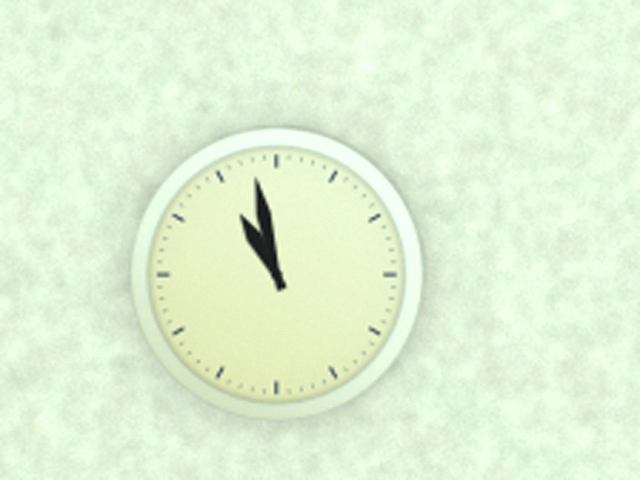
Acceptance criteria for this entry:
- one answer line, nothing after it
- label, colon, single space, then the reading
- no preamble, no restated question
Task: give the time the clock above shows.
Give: 10:58
